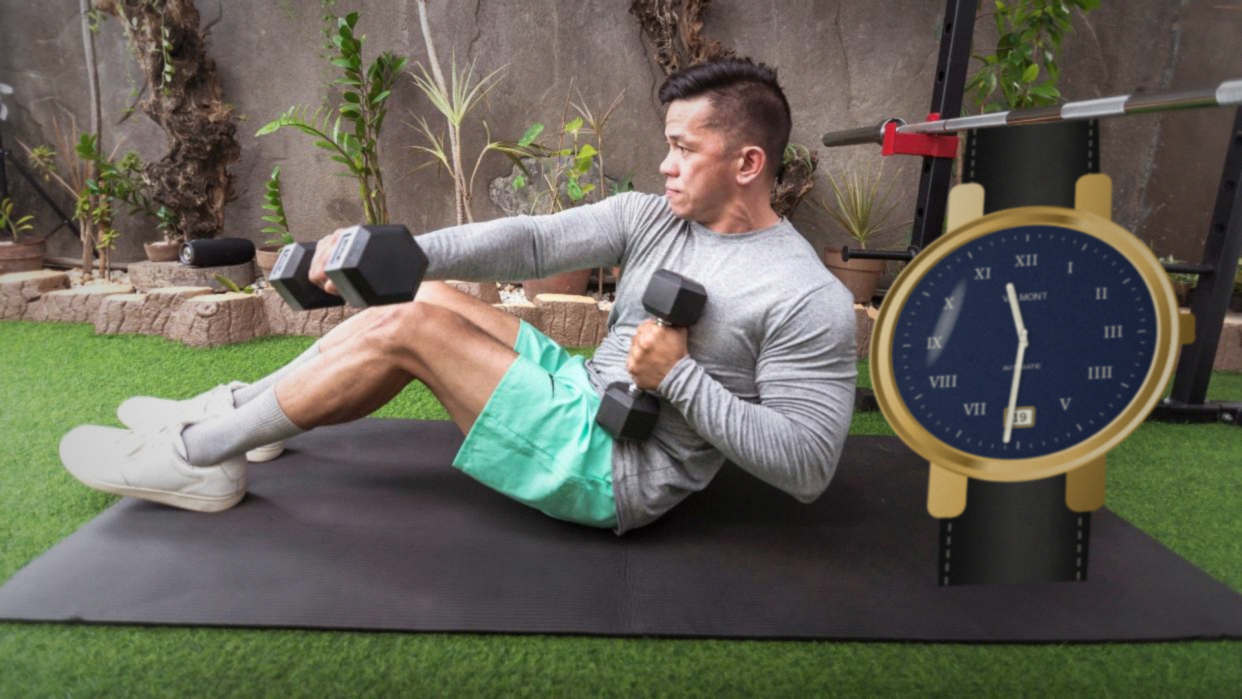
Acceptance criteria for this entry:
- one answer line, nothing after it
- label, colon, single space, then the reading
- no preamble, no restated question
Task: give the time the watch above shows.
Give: 11:31
